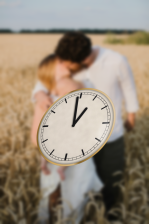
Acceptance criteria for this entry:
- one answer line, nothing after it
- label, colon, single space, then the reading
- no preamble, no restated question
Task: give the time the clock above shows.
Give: 12:59
